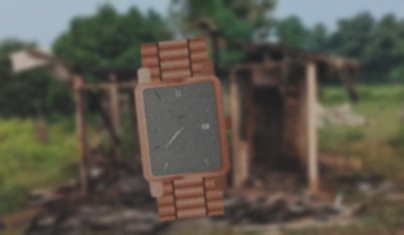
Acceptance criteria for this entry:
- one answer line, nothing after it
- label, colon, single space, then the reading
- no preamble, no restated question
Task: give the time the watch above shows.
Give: 7:38
